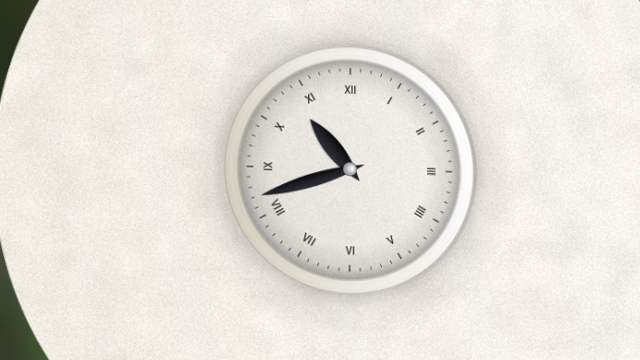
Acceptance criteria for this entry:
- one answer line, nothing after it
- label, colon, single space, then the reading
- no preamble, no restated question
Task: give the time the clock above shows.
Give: 10:42
